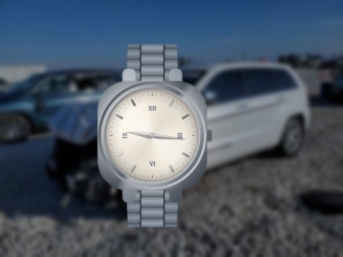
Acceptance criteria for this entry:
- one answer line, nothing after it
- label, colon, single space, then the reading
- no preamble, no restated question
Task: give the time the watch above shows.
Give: 9:16
